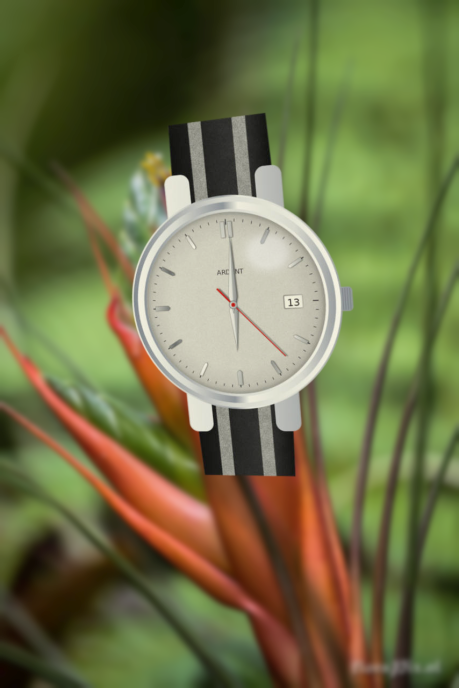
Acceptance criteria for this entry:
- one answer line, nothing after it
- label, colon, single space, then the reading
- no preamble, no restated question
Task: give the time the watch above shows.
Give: 6:00:23
